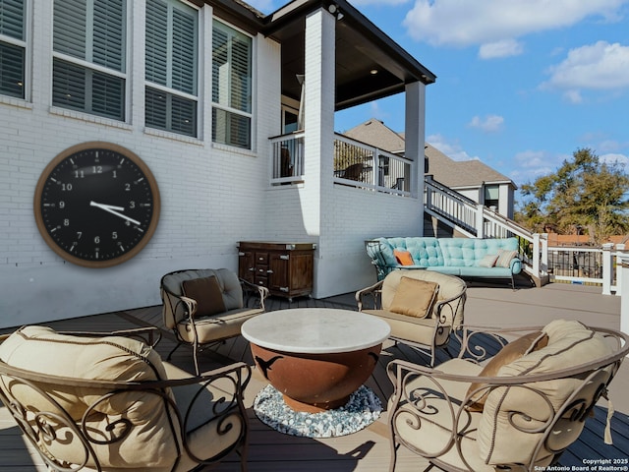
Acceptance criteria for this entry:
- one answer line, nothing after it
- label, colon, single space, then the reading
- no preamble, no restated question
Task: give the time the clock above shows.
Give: 3:19
